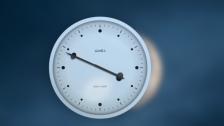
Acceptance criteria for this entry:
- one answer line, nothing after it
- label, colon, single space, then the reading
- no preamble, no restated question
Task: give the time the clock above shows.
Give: 3:49
